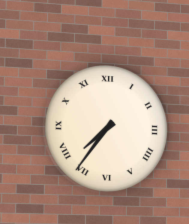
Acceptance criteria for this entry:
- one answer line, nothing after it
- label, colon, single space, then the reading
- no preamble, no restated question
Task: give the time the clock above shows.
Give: 7:36
